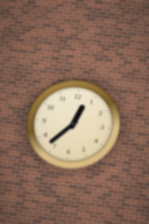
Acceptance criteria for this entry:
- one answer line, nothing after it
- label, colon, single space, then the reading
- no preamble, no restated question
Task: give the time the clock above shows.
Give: 12:37
